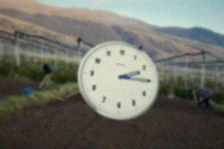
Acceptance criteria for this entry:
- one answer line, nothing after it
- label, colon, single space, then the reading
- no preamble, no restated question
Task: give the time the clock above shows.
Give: 2:15
